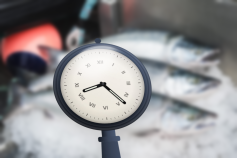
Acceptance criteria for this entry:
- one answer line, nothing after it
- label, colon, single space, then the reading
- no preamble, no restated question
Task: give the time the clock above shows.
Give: 8:23
